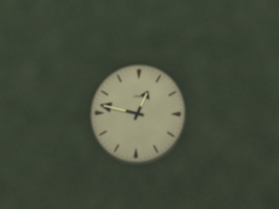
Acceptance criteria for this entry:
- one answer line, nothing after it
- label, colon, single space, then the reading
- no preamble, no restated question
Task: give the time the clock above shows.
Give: 12:47
